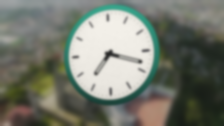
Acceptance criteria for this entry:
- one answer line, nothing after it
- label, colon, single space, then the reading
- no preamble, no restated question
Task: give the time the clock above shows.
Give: 7:18
